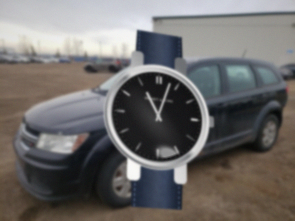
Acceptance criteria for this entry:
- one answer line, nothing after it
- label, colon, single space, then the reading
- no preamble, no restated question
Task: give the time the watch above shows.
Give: 11:03
